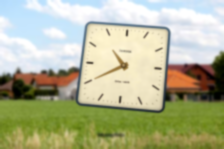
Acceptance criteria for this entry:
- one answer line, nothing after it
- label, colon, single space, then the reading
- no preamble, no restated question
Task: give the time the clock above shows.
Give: 10:40
